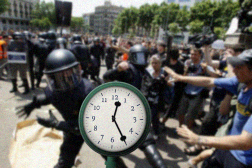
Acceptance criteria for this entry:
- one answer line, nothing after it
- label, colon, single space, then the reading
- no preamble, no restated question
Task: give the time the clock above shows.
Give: 12:25
